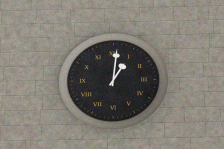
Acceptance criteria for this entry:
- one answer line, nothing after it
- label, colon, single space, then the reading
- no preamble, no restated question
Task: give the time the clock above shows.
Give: 1:01
